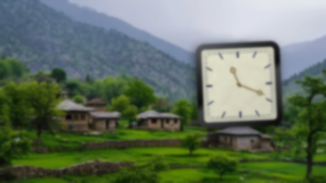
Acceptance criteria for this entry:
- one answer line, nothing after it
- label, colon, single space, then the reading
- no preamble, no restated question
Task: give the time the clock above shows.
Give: 11:19
